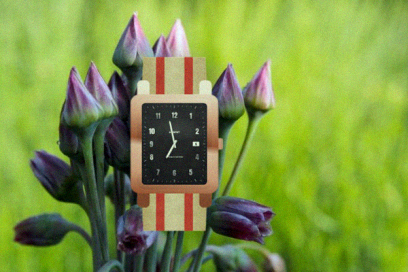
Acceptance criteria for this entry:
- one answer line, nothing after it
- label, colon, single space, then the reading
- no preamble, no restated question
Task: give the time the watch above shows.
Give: 6:58
